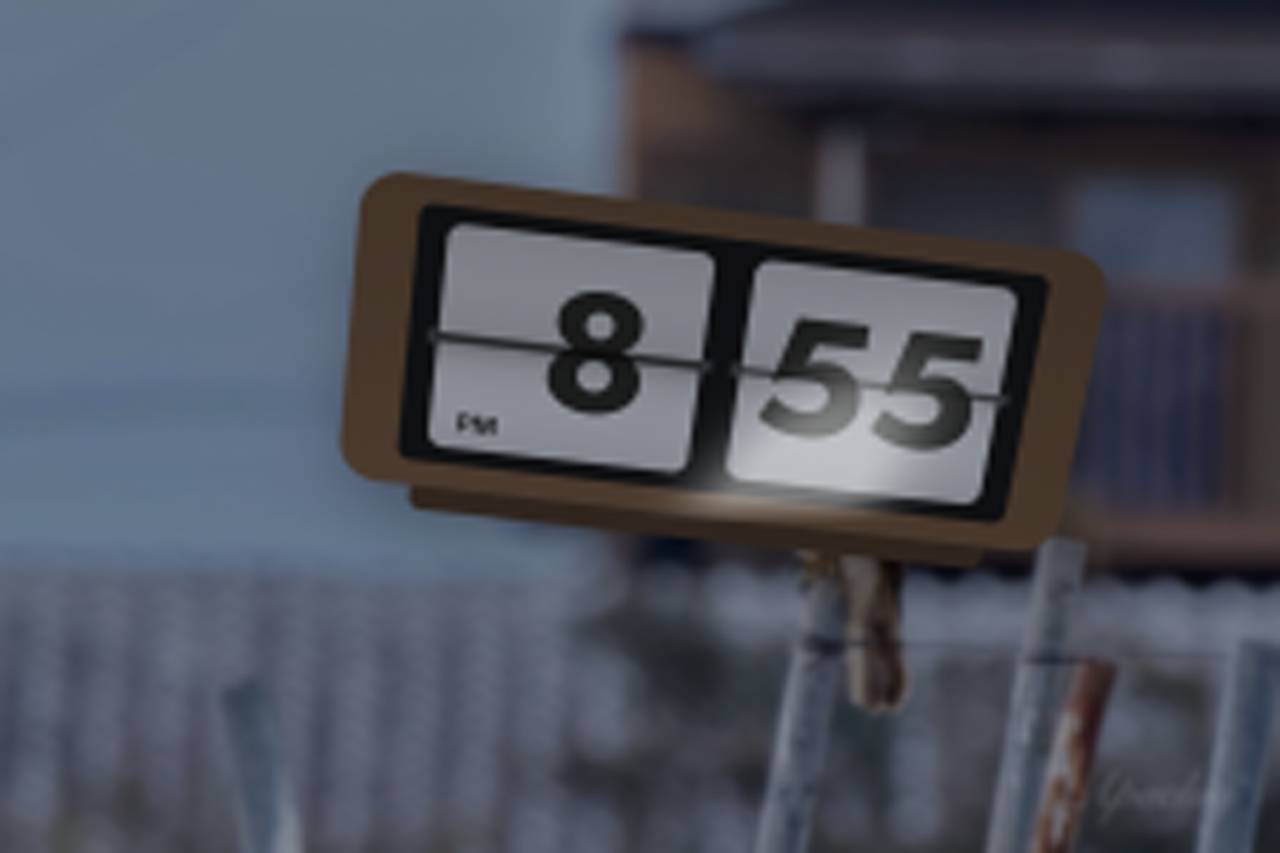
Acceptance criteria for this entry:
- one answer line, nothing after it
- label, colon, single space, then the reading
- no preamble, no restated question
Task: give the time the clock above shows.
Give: 8:55
